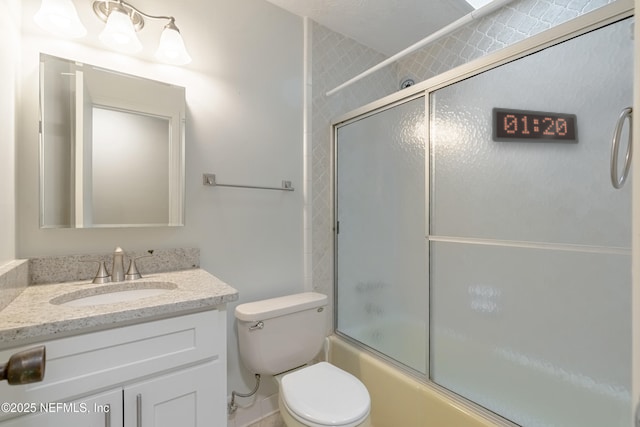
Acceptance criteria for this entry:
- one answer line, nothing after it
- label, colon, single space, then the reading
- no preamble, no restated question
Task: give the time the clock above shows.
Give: 1:20
